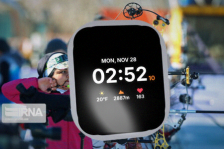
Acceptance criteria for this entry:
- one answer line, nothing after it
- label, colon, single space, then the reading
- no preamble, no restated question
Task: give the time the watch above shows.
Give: 2:52
